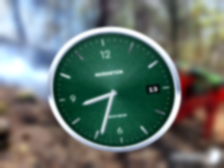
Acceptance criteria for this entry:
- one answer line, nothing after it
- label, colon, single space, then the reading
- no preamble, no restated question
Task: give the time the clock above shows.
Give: 8:34
